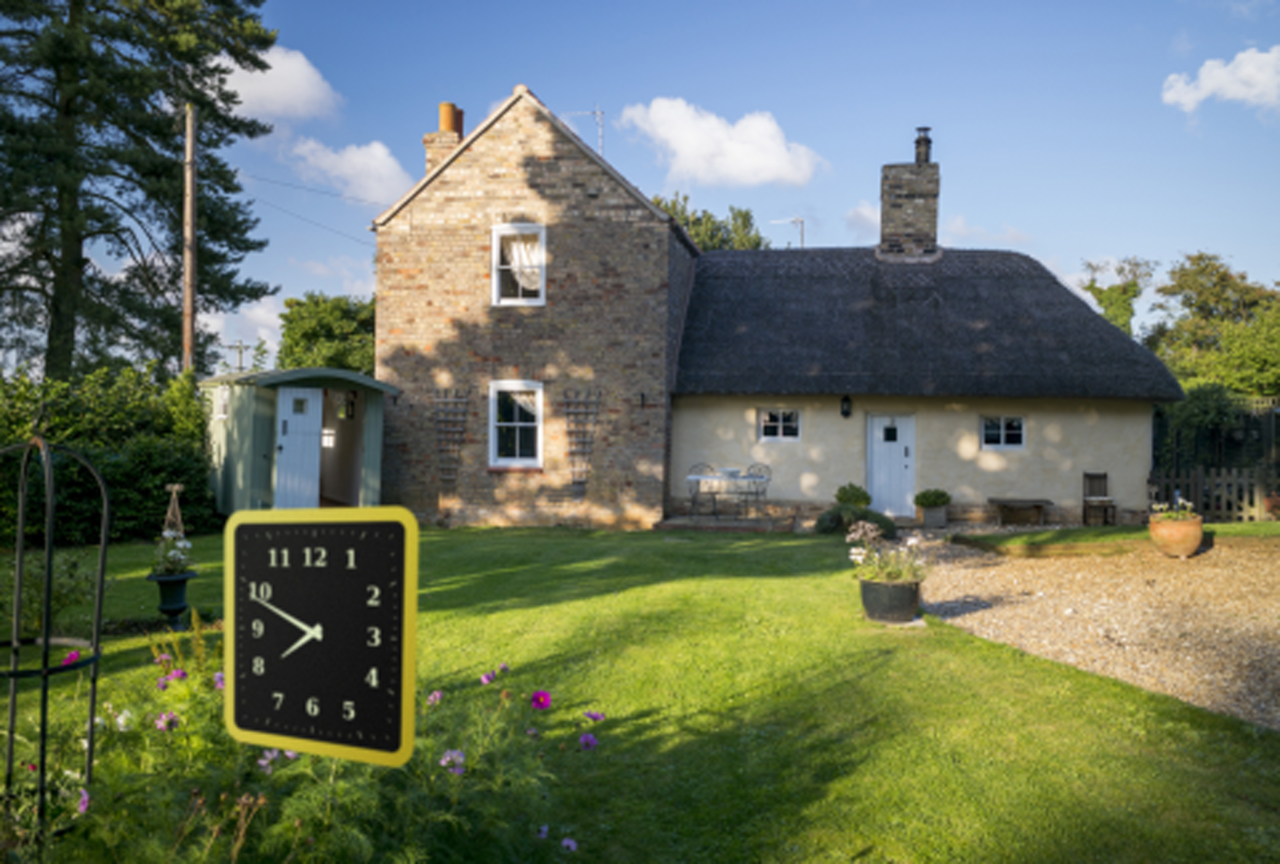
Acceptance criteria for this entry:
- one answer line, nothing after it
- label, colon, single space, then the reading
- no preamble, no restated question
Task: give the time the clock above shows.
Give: 7:49
